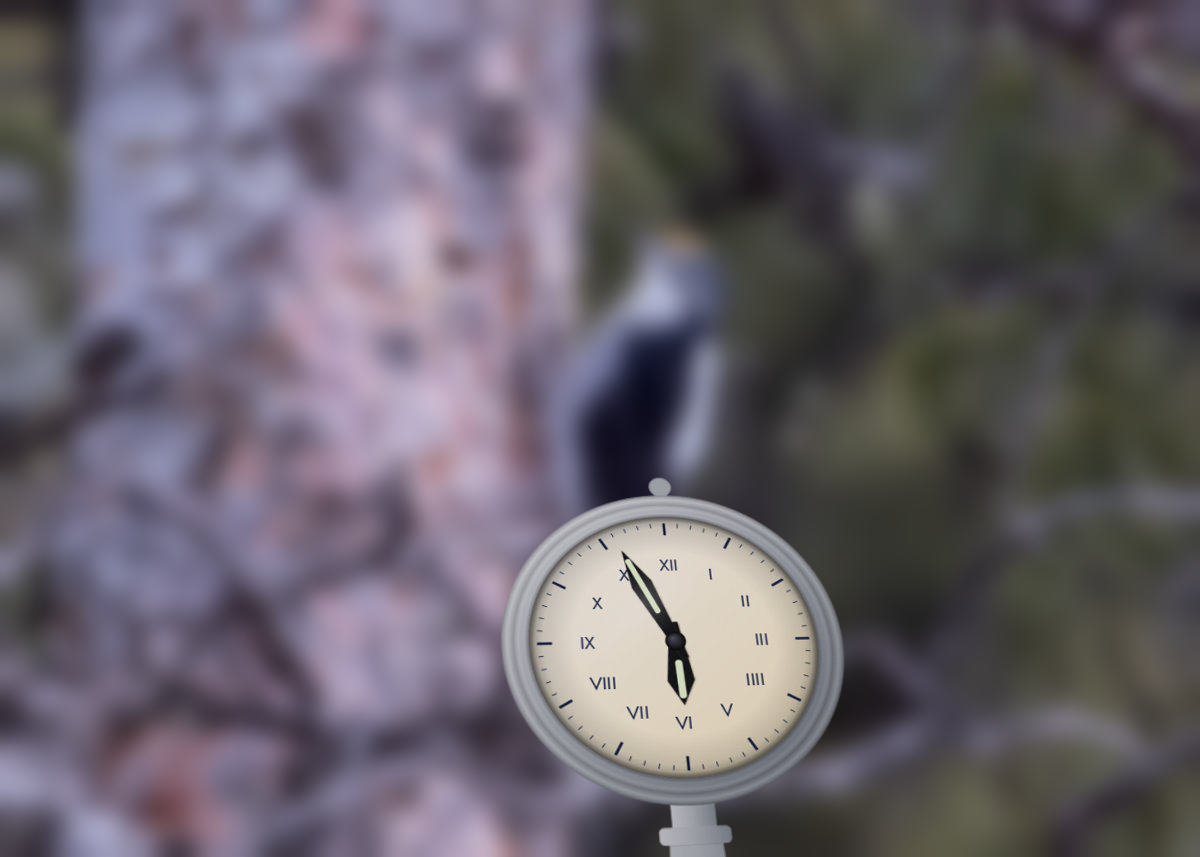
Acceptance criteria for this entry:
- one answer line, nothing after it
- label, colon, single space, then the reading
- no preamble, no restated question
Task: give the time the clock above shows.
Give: 5:56
